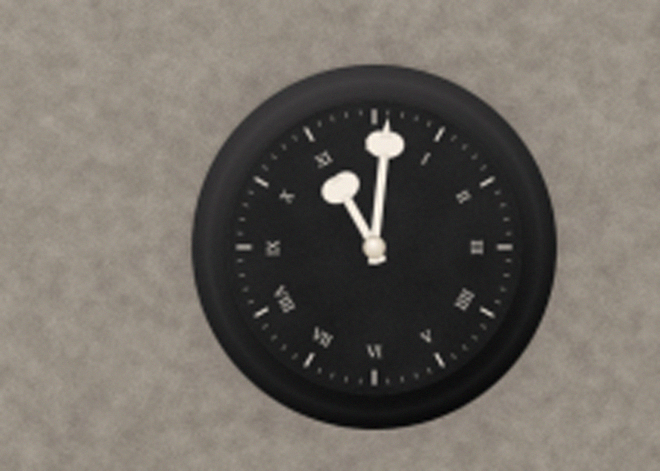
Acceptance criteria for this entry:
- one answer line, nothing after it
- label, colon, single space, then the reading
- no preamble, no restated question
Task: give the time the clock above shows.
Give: 11:01
